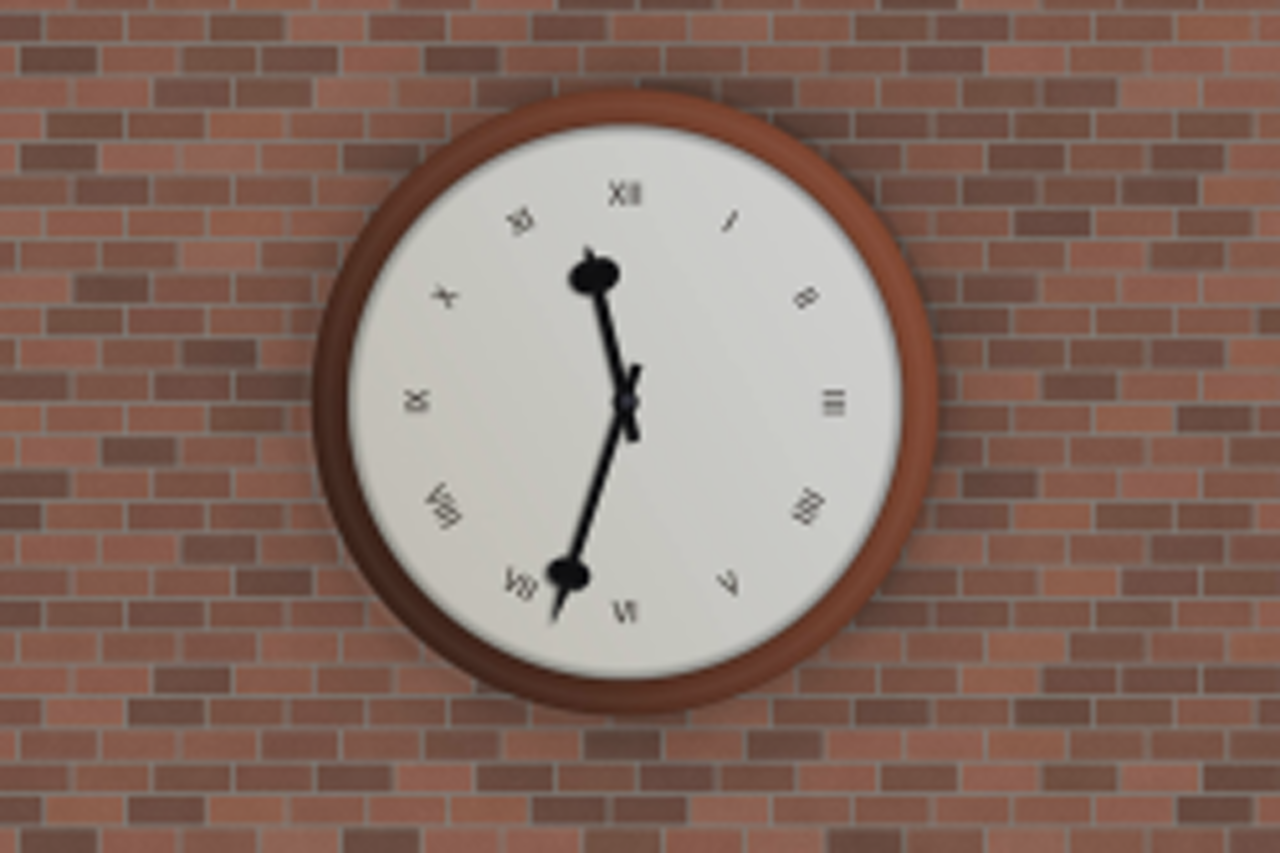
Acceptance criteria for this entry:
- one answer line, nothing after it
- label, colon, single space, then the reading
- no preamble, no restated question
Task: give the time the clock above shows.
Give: 11:33
